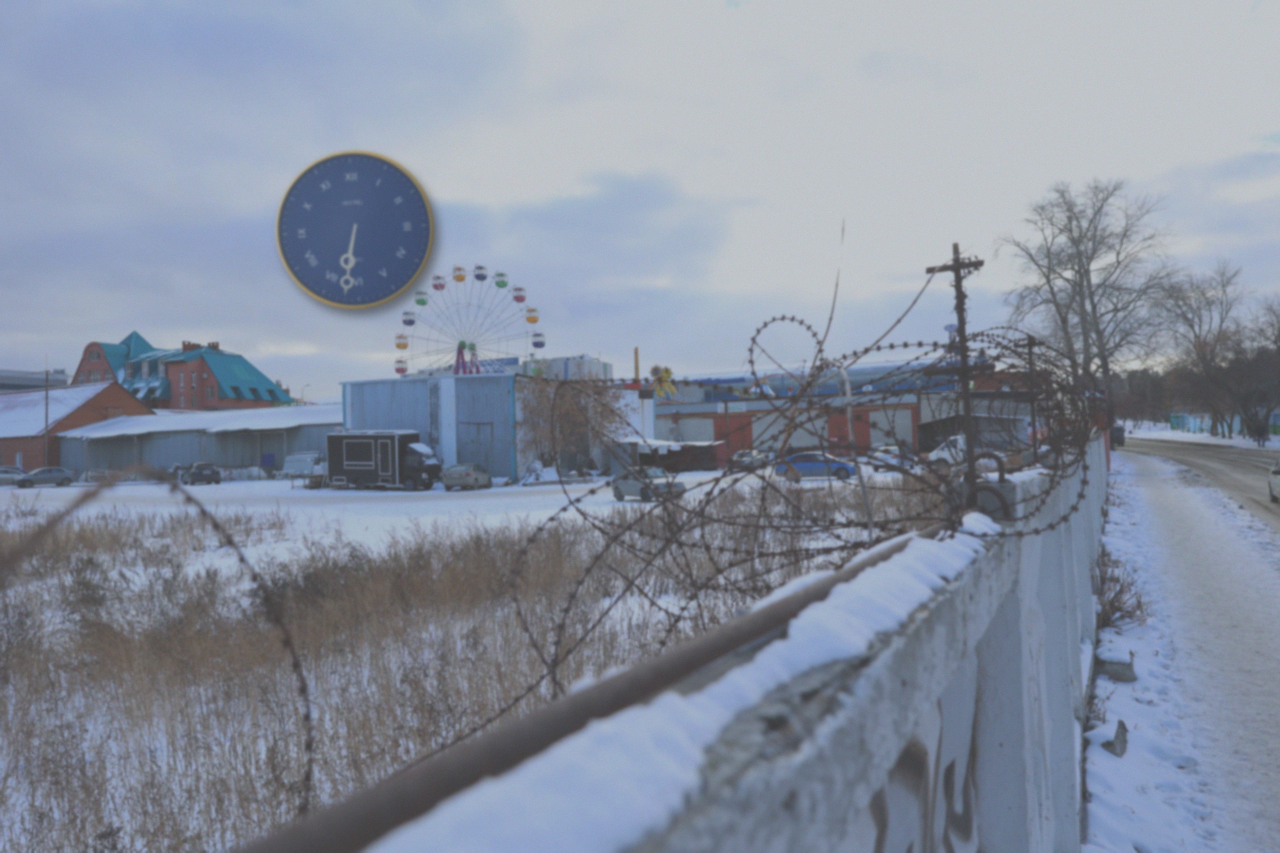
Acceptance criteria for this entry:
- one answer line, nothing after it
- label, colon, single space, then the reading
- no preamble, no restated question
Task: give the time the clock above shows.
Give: 6:32
